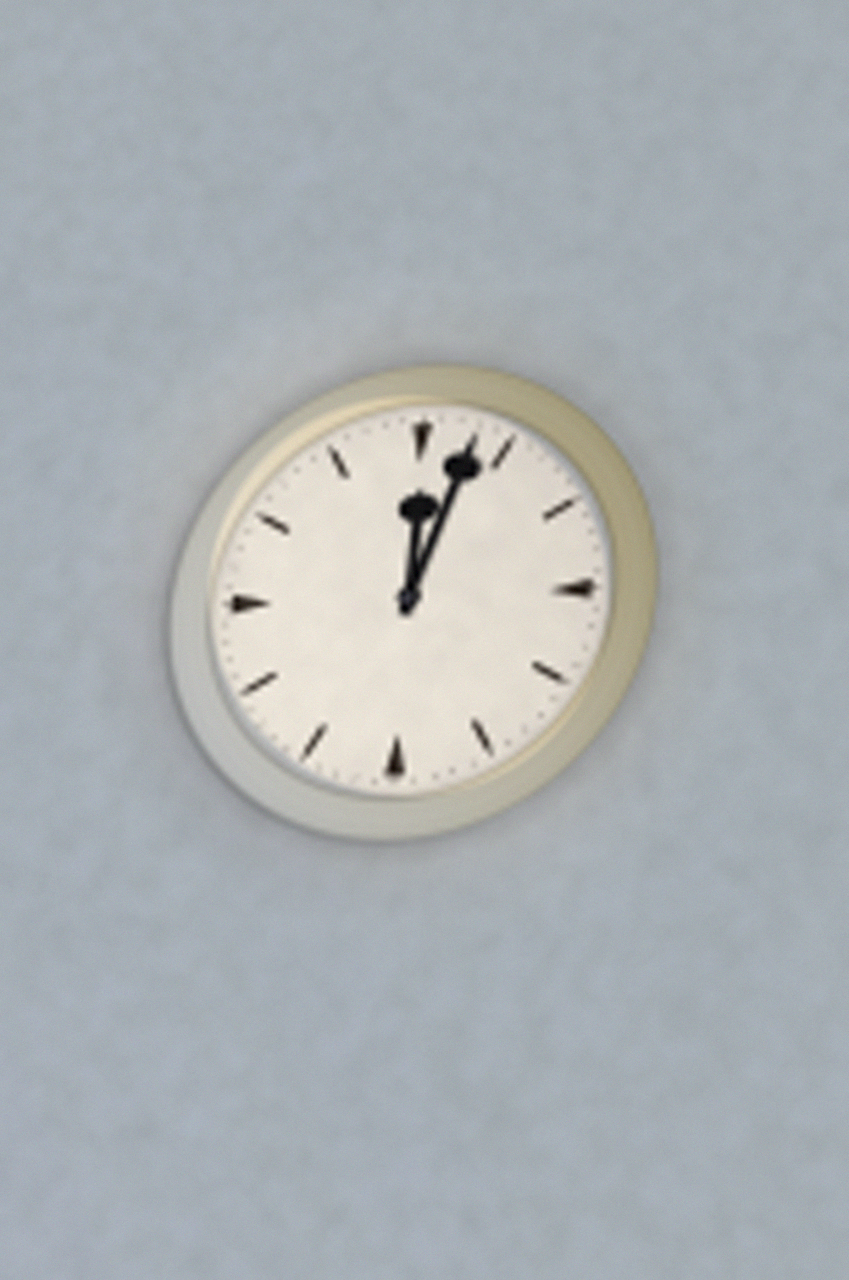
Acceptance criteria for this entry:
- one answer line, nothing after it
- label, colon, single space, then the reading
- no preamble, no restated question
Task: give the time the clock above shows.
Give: 12:03
